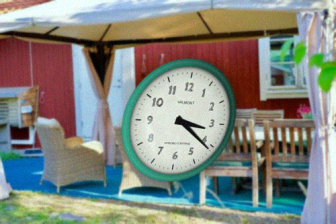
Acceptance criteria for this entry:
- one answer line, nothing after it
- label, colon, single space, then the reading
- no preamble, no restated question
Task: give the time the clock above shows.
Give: 3:21
